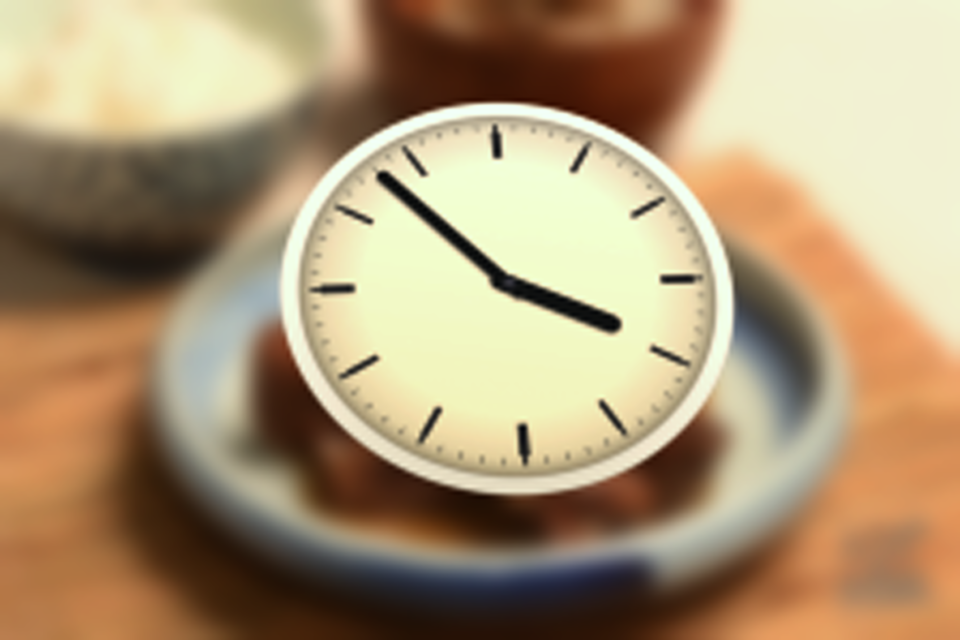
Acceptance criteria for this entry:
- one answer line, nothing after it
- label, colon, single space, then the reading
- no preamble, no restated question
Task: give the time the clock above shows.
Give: 3:53
